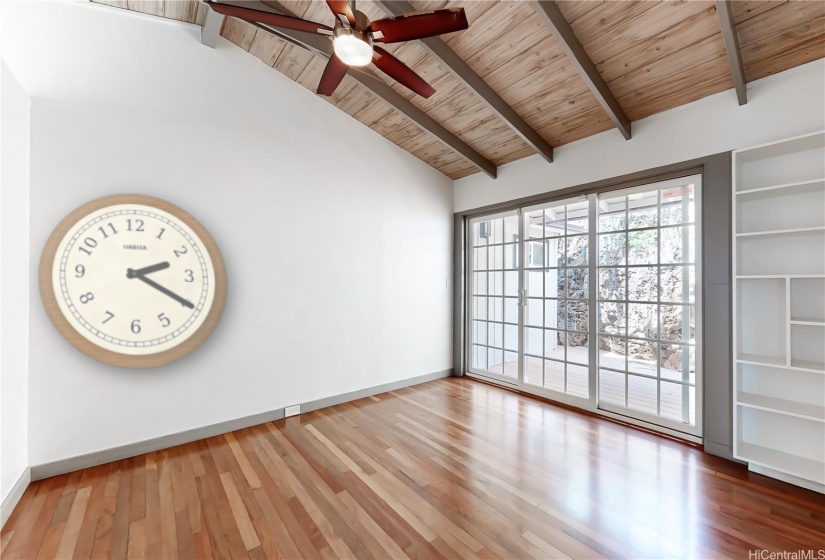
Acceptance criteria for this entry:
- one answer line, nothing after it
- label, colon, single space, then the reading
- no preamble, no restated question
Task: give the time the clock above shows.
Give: 2:20
